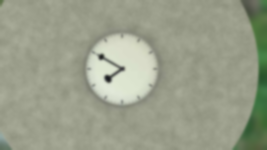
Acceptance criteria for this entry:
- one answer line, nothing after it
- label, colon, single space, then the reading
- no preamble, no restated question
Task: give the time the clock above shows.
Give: 7:50
